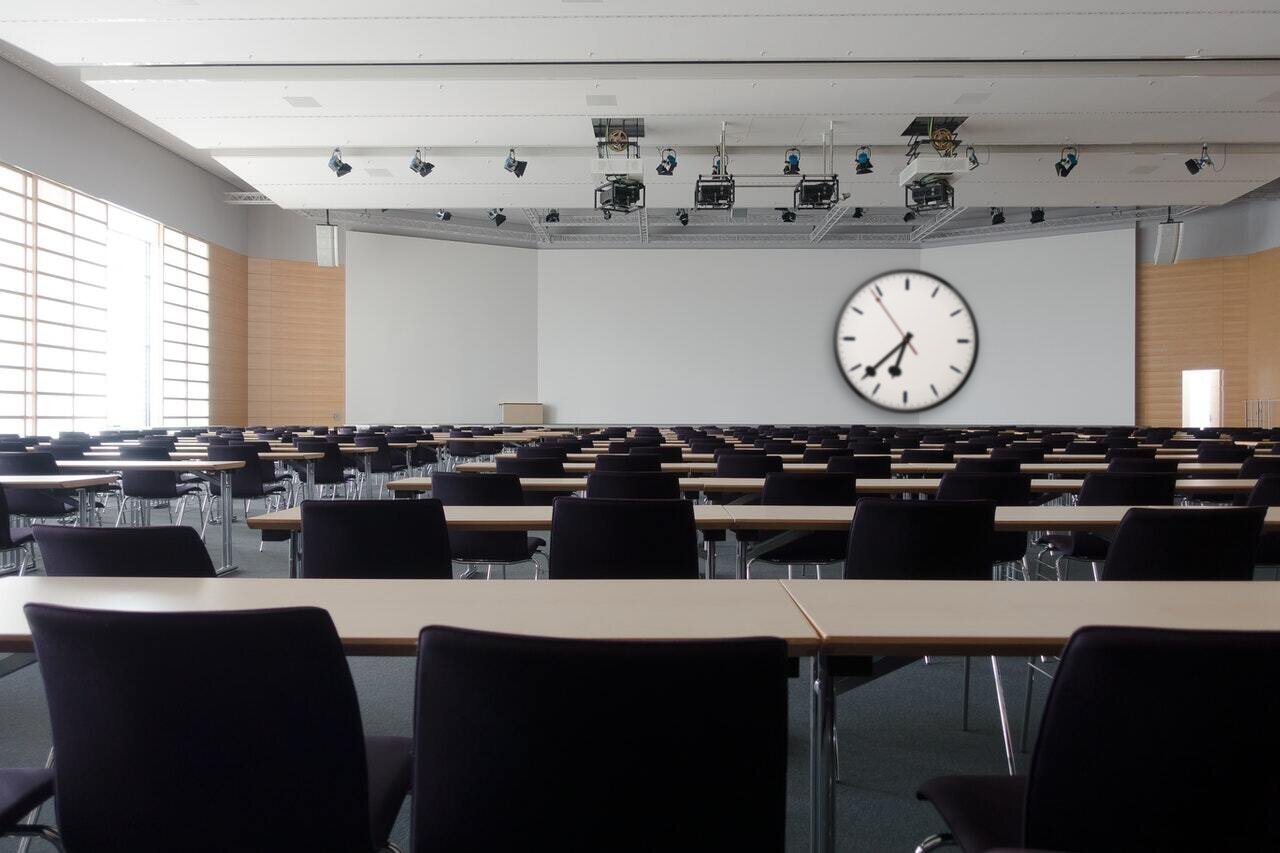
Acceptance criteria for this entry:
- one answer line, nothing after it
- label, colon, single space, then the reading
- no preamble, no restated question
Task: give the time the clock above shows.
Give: 6:37:54
